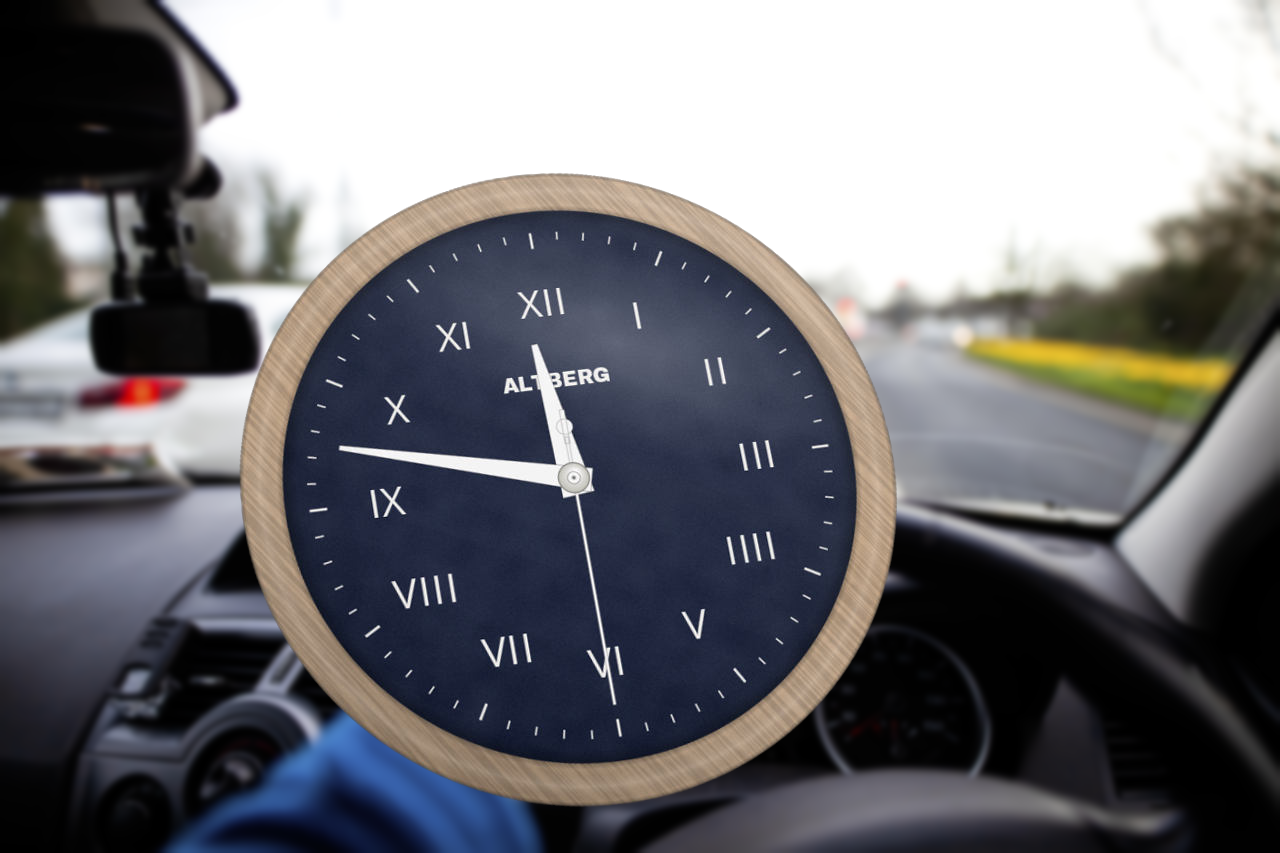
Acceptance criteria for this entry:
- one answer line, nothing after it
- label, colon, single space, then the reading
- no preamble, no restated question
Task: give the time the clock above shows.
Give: 11:47:30
